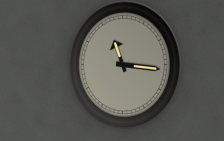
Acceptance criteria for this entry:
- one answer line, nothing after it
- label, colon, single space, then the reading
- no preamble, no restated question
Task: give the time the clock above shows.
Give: 11:16
